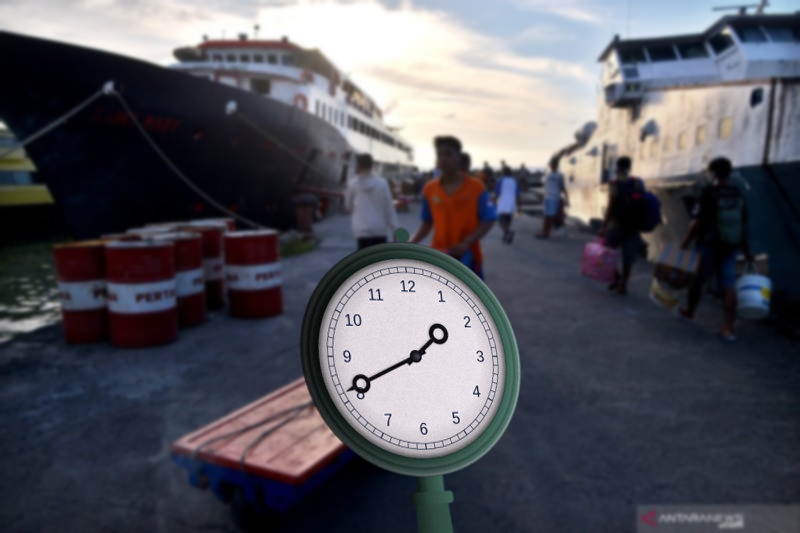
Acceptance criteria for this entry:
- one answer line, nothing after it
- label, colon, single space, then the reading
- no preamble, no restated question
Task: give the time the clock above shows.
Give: 1:41
